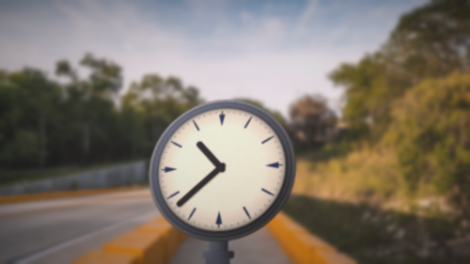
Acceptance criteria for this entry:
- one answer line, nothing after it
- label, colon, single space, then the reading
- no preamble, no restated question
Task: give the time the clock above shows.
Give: 10:38
